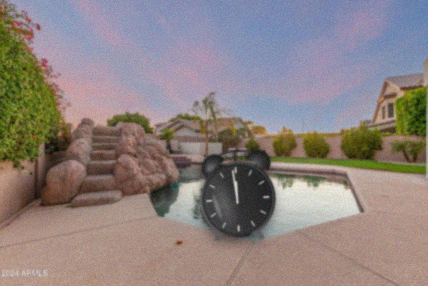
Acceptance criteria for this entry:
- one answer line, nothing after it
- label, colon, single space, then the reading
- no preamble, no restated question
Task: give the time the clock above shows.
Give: 11:59
